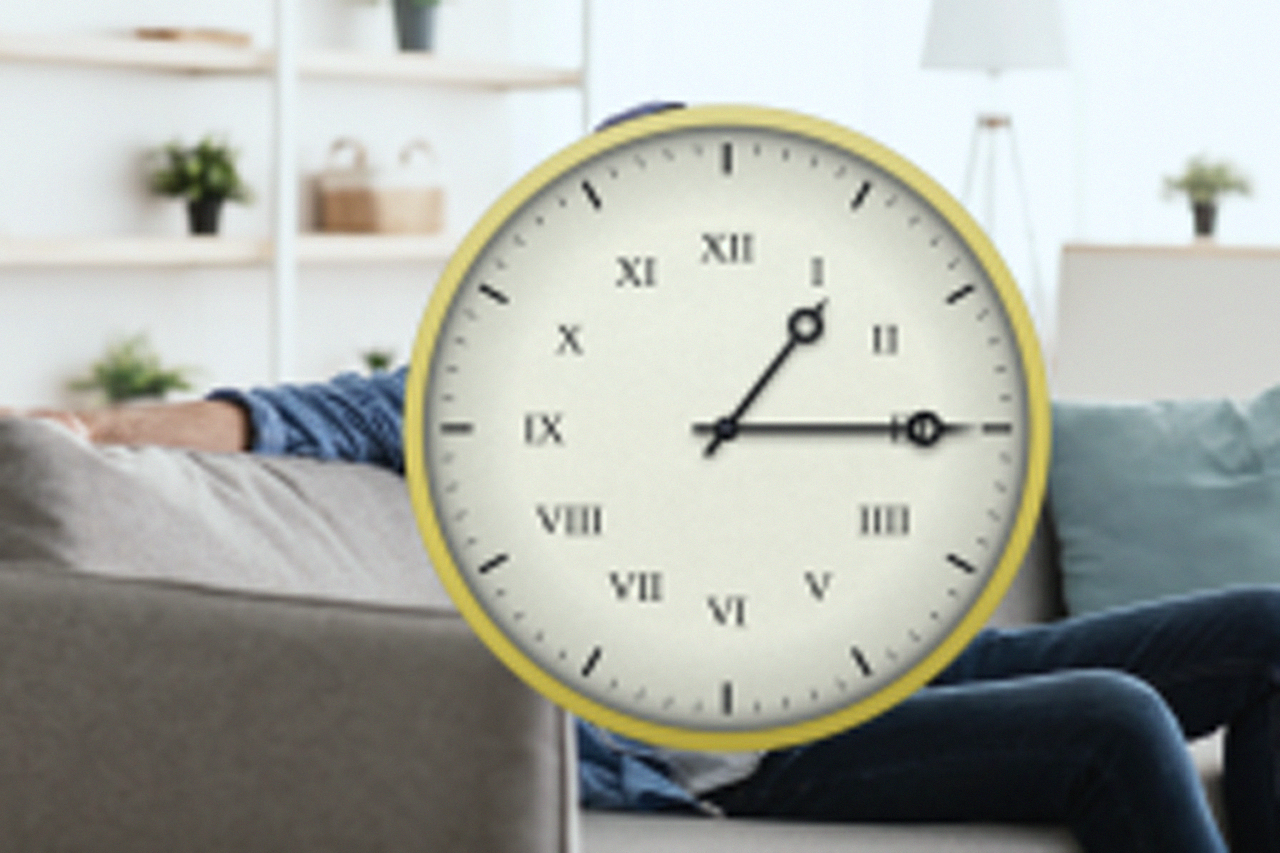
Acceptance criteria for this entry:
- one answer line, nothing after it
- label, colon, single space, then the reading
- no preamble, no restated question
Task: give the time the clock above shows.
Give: 1:15
